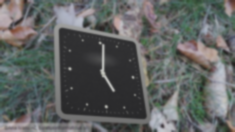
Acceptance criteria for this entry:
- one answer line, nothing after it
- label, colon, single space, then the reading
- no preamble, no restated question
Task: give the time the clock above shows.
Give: 5:01
